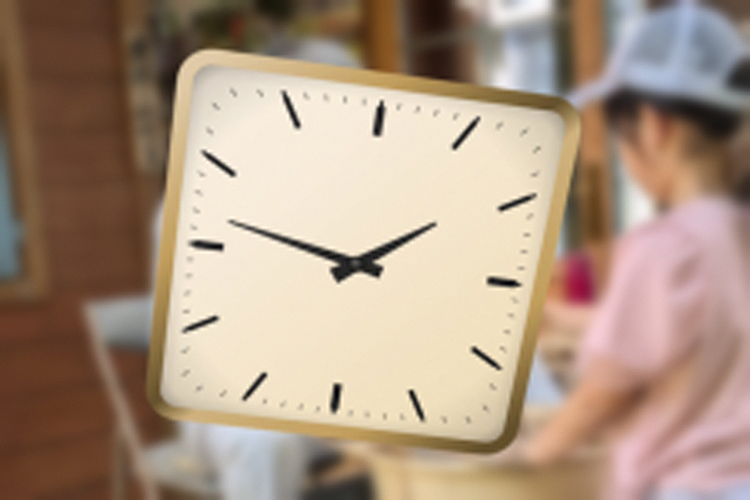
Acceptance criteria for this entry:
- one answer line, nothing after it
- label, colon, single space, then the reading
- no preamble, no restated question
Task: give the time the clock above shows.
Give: 1:47
